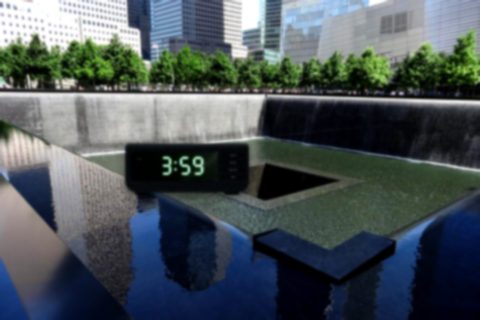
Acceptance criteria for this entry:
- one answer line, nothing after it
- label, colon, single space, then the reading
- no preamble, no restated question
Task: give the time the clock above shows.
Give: 3:59
